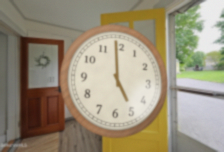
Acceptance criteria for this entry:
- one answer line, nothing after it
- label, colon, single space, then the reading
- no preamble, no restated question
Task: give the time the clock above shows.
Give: 4:59
